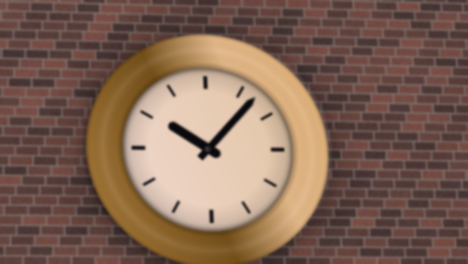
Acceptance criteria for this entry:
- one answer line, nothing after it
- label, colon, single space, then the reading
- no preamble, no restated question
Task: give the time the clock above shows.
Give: 10:07
